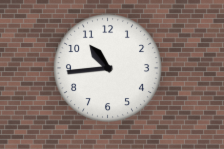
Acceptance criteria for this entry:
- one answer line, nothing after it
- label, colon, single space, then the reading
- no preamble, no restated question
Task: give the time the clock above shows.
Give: 10:44
